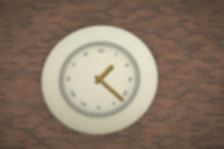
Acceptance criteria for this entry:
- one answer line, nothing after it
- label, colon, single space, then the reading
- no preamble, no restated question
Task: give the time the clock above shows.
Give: 1:22
